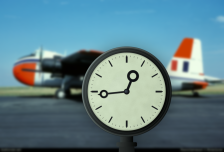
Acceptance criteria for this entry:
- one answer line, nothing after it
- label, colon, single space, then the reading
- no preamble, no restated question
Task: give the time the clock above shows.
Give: 12:44
